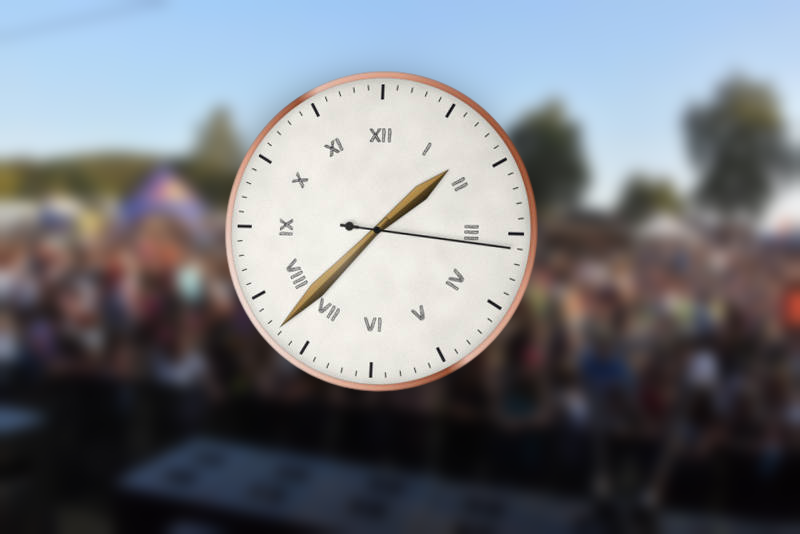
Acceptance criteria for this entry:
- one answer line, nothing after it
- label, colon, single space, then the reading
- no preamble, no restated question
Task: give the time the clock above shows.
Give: 1:37:16
